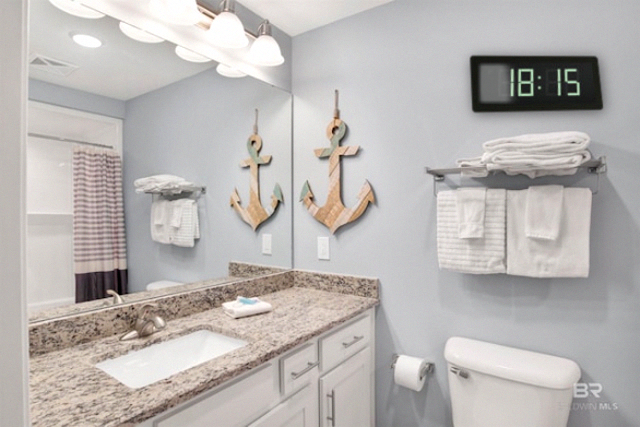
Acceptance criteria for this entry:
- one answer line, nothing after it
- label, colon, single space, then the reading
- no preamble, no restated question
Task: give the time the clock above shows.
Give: 18:15
